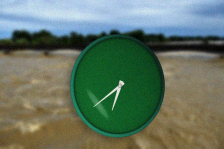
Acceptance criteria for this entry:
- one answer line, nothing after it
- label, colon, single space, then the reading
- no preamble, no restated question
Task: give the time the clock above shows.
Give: 6:39
